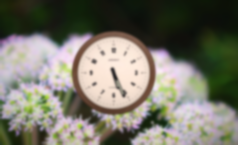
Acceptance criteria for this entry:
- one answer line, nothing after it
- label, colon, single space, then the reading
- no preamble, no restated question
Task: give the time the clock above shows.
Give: 5:26
